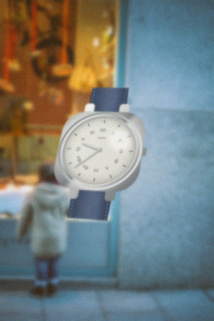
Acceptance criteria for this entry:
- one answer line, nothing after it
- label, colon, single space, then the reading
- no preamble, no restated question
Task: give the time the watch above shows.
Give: 9:38
